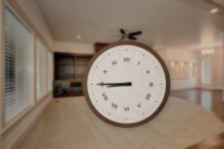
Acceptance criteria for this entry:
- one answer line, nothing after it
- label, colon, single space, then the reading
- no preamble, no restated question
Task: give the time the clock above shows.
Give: 8:45
